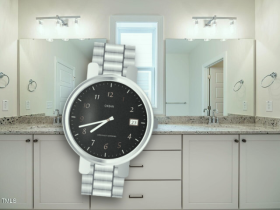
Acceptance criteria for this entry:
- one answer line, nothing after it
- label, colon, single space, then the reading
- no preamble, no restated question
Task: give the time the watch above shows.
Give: 7:42
